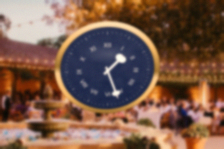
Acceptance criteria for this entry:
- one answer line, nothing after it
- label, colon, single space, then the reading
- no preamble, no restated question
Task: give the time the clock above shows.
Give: 1:27
